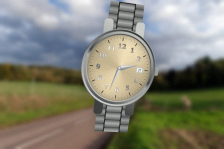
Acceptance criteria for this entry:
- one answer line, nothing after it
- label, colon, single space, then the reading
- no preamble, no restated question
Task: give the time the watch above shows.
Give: 2:33
